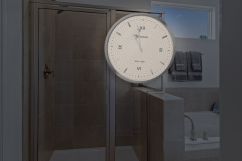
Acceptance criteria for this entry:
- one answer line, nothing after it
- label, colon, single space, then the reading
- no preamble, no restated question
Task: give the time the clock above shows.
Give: 10:58
